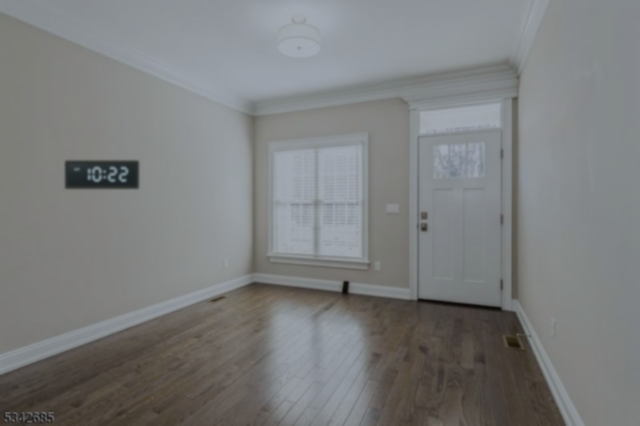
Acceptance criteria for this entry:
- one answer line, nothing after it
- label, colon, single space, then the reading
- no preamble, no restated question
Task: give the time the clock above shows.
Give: 10:22
